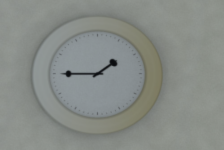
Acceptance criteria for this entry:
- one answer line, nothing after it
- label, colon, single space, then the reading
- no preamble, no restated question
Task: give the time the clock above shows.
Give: 1:45
